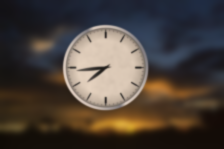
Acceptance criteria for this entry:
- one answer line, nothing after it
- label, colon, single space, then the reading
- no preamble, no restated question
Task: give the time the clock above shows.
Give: 7:44
